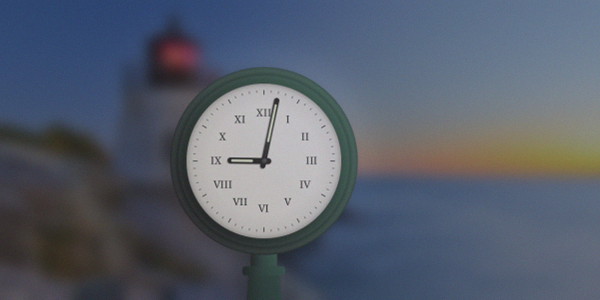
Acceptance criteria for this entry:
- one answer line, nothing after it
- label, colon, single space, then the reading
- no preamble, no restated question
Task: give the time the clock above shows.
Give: 9:02
